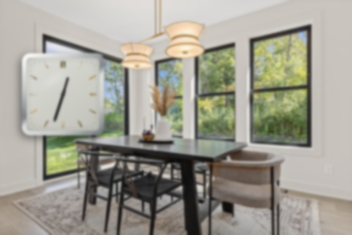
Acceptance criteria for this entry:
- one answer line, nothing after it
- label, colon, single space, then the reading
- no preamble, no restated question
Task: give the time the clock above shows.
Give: 12:33
